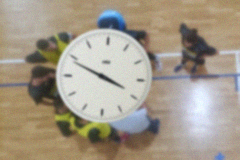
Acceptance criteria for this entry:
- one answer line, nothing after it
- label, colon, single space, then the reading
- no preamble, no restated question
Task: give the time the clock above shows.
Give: 3:49
